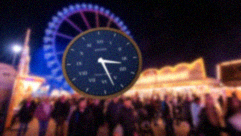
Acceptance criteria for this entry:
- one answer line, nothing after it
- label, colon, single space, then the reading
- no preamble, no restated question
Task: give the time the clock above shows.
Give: 3:27
